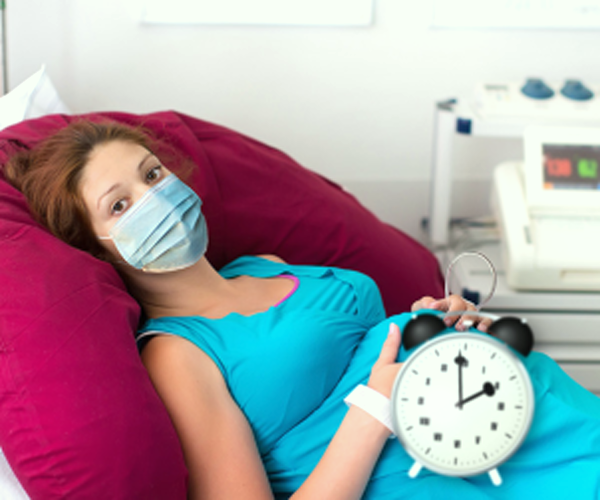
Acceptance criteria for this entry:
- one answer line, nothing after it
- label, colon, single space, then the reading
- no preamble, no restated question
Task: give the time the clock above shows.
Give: 1:59
